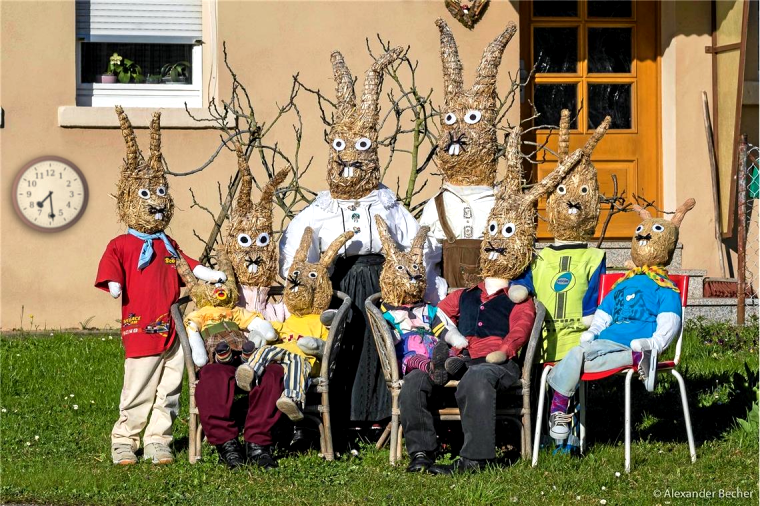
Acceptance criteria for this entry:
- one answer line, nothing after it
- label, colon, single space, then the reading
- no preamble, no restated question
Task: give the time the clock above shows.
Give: 7:29
